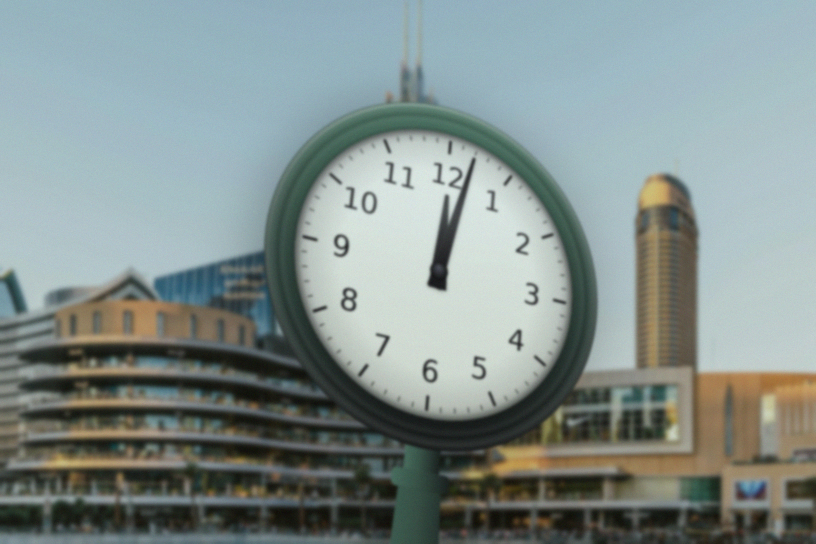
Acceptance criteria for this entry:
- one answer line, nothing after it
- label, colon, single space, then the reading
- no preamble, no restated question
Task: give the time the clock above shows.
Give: 12:02
